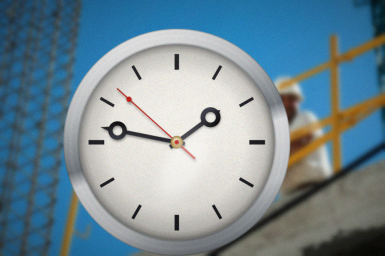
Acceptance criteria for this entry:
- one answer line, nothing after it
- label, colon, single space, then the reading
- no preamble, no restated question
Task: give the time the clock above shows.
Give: 1:46:52
